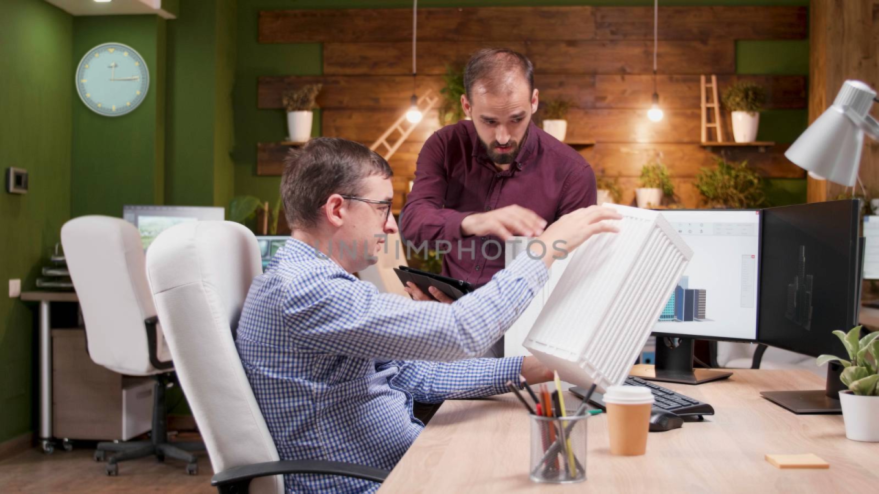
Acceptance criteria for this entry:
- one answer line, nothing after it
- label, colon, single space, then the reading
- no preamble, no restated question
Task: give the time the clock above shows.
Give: 12:15
